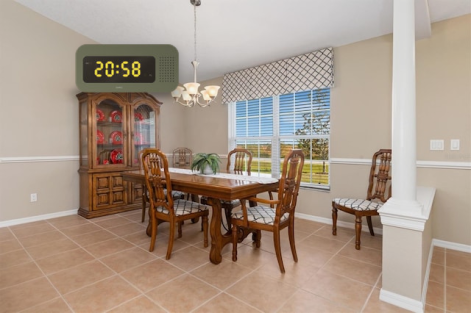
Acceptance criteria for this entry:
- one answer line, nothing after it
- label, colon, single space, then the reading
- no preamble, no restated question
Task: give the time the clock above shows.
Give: 20:58
